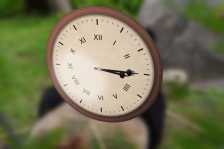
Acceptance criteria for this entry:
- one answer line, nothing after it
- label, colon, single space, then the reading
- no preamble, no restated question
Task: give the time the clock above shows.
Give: 3:15
